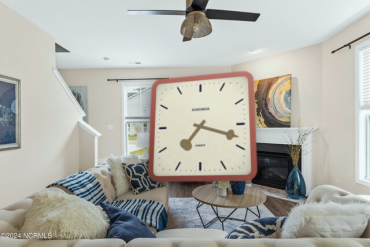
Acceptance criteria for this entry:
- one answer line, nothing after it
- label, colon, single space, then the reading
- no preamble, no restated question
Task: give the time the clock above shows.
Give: 7:18
